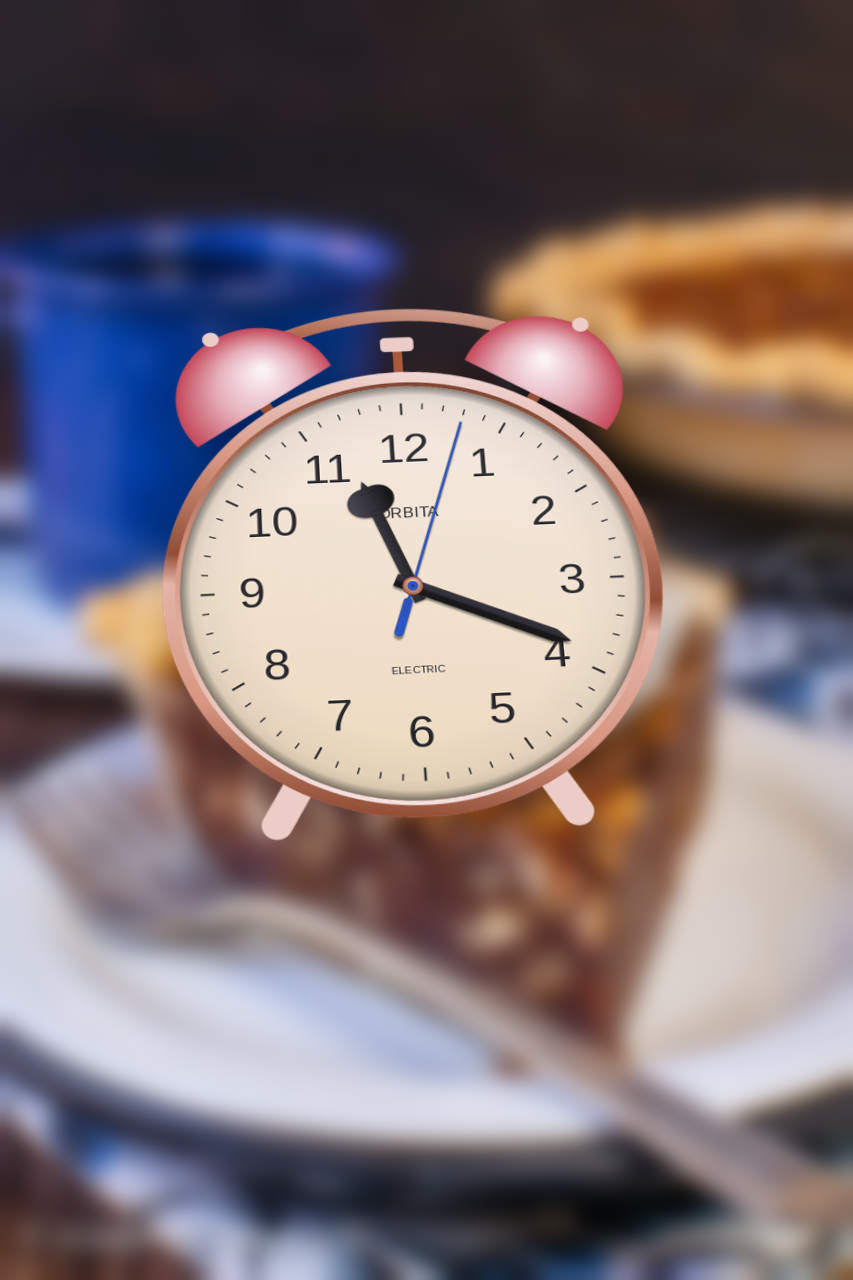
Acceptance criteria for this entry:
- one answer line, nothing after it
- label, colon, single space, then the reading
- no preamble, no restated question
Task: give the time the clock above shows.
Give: 11:19:03
